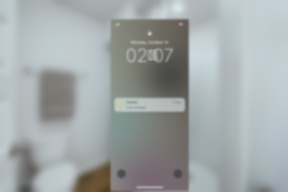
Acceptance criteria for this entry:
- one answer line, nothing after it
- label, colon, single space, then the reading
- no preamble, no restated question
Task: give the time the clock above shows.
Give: 2:07
